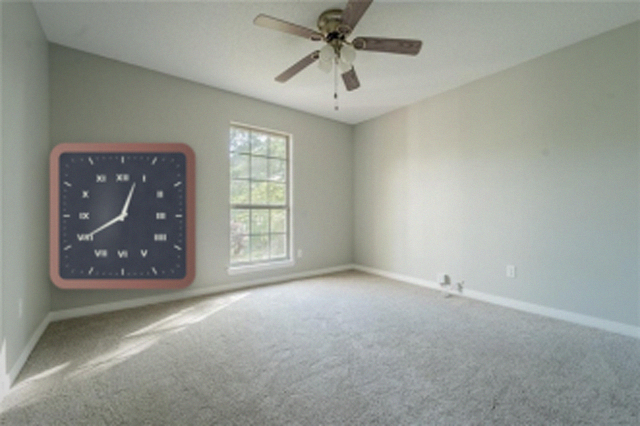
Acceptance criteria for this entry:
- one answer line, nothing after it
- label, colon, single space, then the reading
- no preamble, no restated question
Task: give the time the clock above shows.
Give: 12:40
